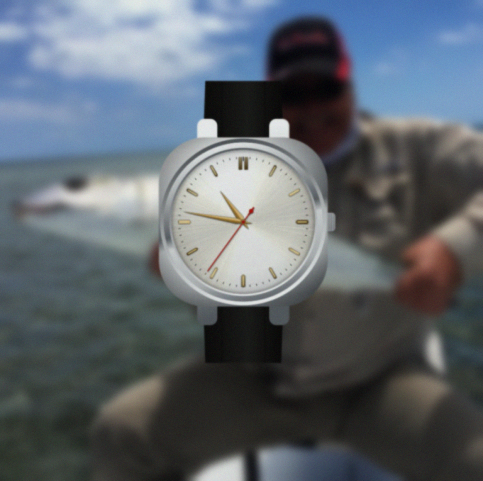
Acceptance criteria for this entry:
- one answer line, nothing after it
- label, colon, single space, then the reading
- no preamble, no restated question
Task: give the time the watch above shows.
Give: 10:46:36
